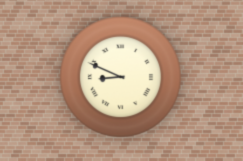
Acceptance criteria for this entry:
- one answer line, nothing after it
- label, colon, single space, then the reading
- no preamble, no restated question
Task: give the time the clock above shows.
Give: 8:49
